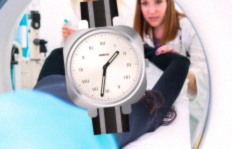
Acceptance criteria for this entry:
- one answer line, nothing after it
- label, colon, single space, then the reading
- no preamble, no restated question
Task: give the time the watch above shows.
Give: 1:32
